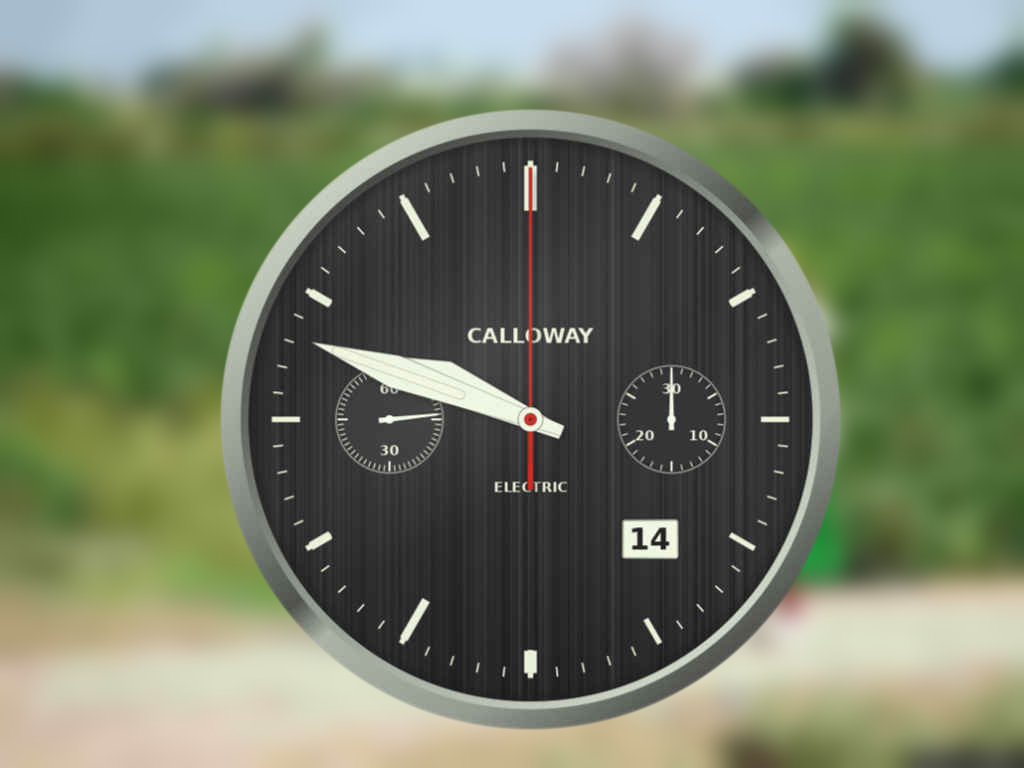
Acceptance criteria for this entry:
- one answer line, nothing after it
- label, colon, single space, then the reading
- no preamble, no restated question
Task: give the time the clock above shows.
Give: 9:48:14
